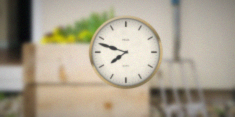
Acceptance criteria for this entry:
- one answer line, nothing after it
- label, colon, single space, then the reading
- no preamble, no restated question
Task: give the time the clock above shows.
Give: 7:48
